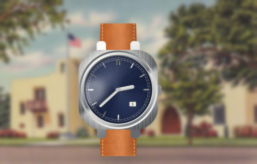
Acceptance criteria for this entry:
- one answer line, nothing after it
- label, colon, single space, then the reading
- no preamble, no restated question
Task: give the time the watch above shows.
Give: 2:38
